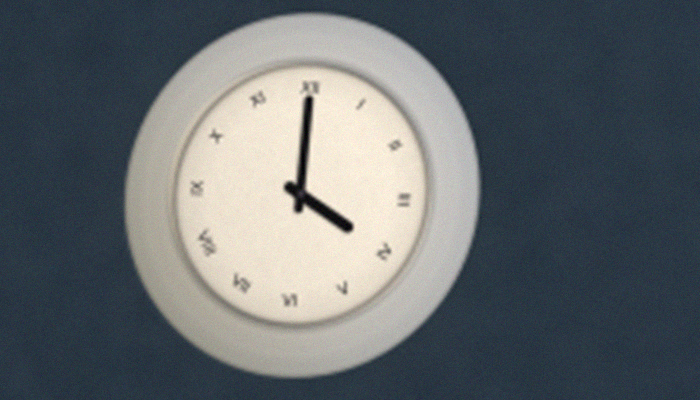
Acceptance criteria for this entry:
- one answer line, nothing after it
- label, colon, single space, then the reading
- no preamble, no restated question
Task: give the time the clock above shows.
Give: 4:00
